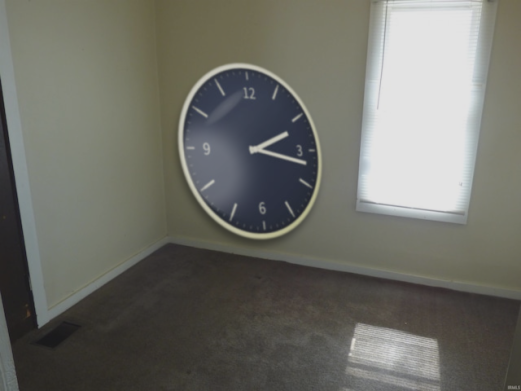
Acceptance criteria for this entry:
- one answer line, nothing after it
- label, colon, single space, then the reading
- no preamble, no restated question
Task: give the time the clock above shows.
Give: 2:17
